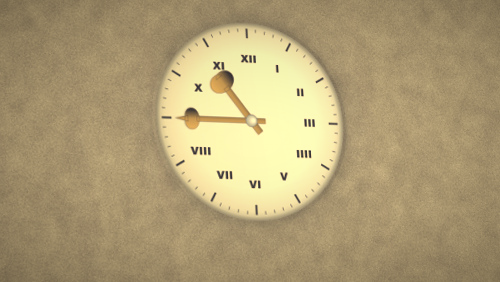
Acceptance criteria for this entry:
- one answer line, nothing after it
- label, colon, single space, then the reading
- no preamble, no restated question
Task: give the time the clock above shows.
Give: 10:45
